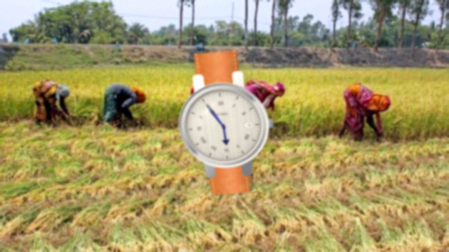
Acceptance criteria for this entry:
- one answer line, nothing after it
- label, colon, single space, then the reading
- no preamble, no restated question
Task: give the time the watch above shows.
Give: 5:55
